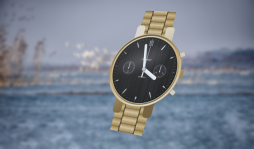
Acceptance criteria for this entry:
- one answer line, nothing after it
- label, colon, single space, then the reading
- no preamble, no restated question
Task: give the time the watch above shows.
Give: 3:58
